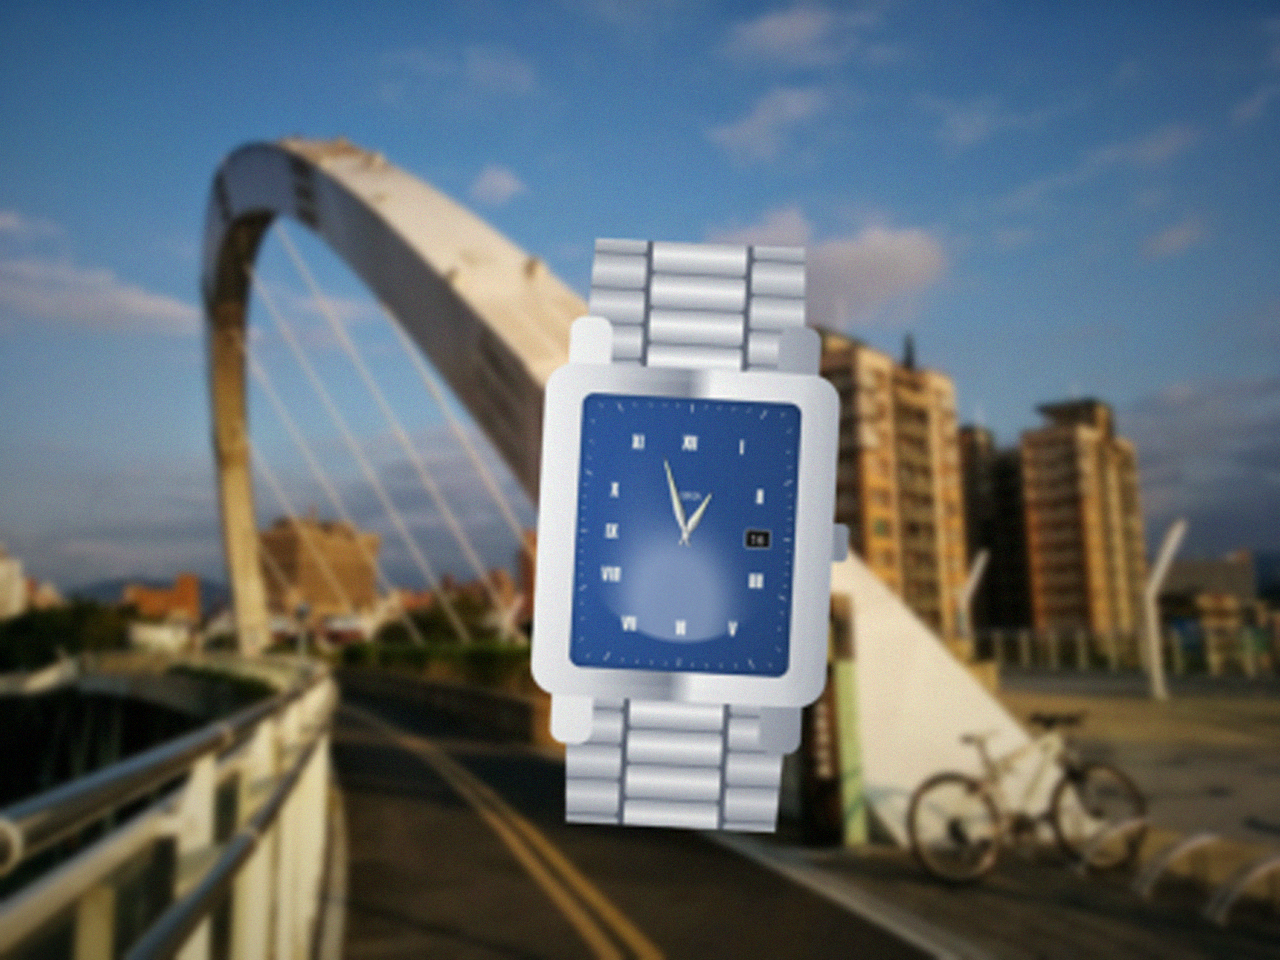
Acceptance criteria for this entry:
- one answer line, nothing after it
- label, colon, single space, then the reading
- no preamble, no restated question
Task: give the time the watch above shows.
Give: 12:57
